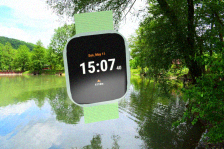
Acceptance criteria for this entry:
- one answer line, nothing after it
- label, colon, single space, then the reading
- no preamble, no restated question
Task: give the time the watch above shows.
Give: 15:07
